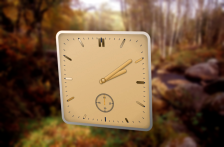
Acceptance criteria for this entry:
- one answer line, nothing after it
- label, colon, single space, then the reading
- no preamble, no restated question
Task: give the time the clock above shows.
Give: 2:09
